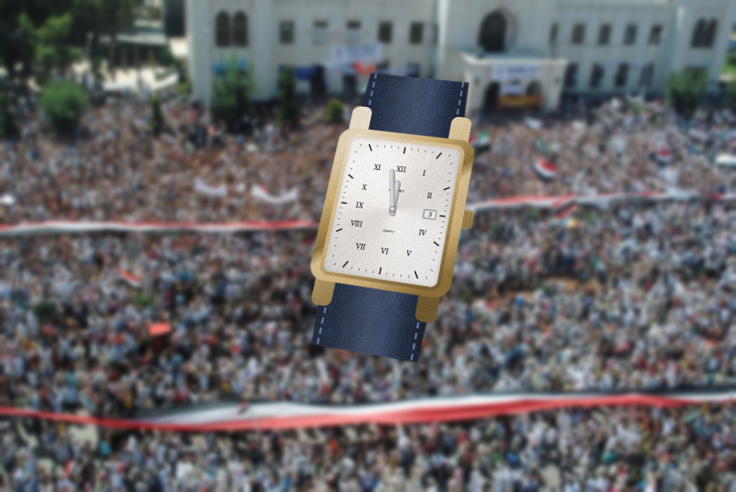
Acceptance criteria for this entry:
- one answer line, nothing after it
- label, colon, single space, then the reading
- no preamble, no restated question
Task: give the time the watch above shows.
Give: 11:58
